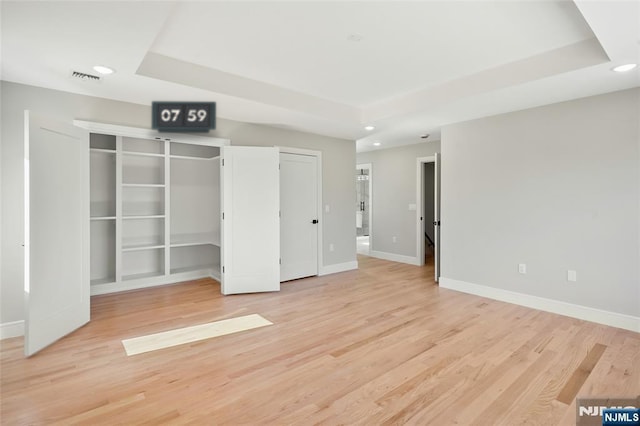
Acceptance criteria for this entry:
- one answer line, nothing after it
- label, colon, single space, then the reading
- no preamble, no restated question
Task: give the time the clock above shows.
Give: 7:59
